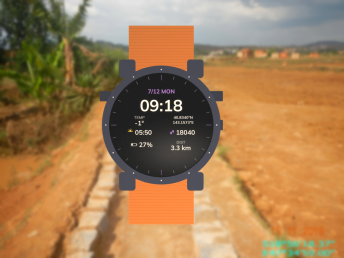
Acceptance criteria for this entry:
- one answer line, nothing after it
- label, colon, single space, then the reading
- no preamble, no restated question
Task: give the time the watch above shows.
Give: 9:18
